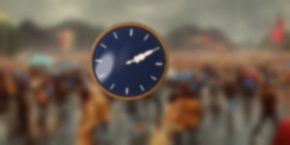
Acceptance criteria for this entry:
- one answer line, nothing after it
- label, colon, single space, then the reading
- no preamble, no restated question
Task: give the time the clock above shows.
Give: 2:10
